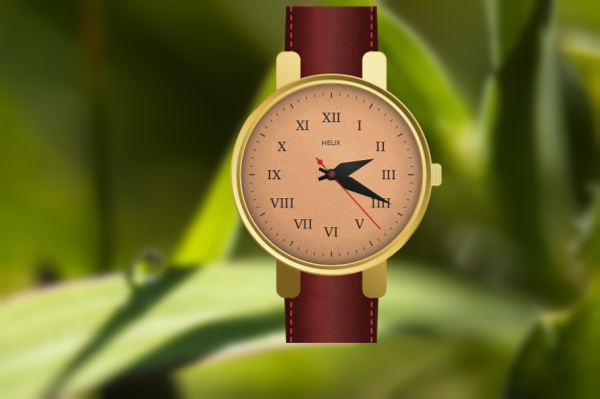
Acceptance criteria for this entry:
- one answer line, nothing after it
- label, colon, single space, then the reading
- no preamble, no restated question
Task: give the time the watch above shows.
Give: 2:19:23
